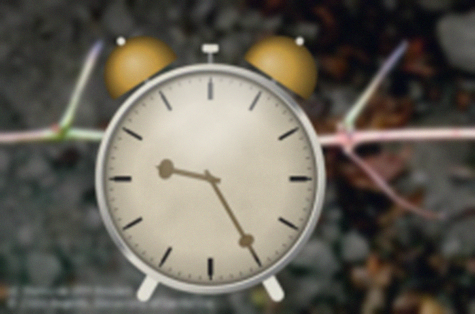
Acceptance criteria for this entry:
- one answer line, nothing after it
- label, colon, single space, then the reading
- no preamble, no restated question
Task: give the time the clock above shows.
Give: 9:25
